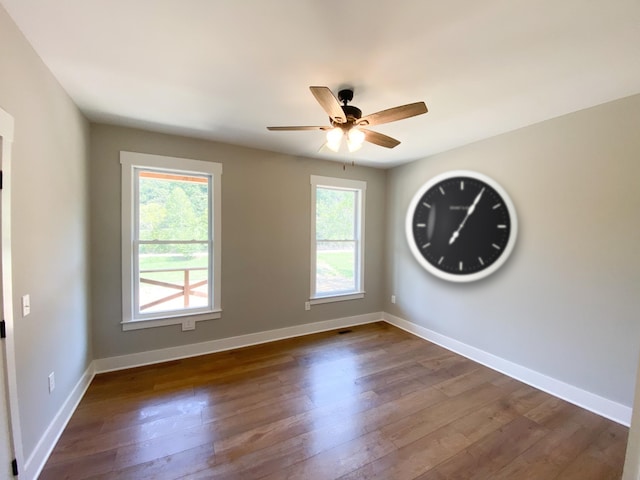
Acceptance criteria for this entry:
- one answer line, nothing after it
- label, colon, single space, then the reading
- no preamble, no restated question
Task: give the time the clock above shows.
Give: 7:05
